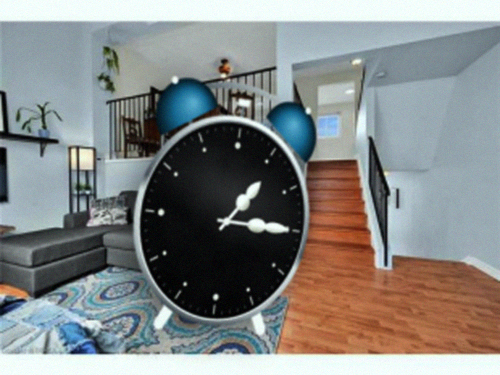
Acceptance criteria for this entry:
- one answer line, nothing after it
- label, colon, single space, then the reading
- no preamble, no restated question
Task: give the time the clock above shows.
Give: 1:15
